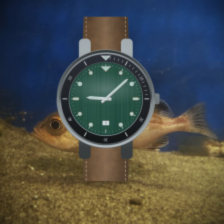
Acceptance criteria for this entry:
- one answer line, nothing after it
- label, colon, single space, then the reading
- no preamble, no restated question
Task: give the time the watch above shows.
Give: 9:08
